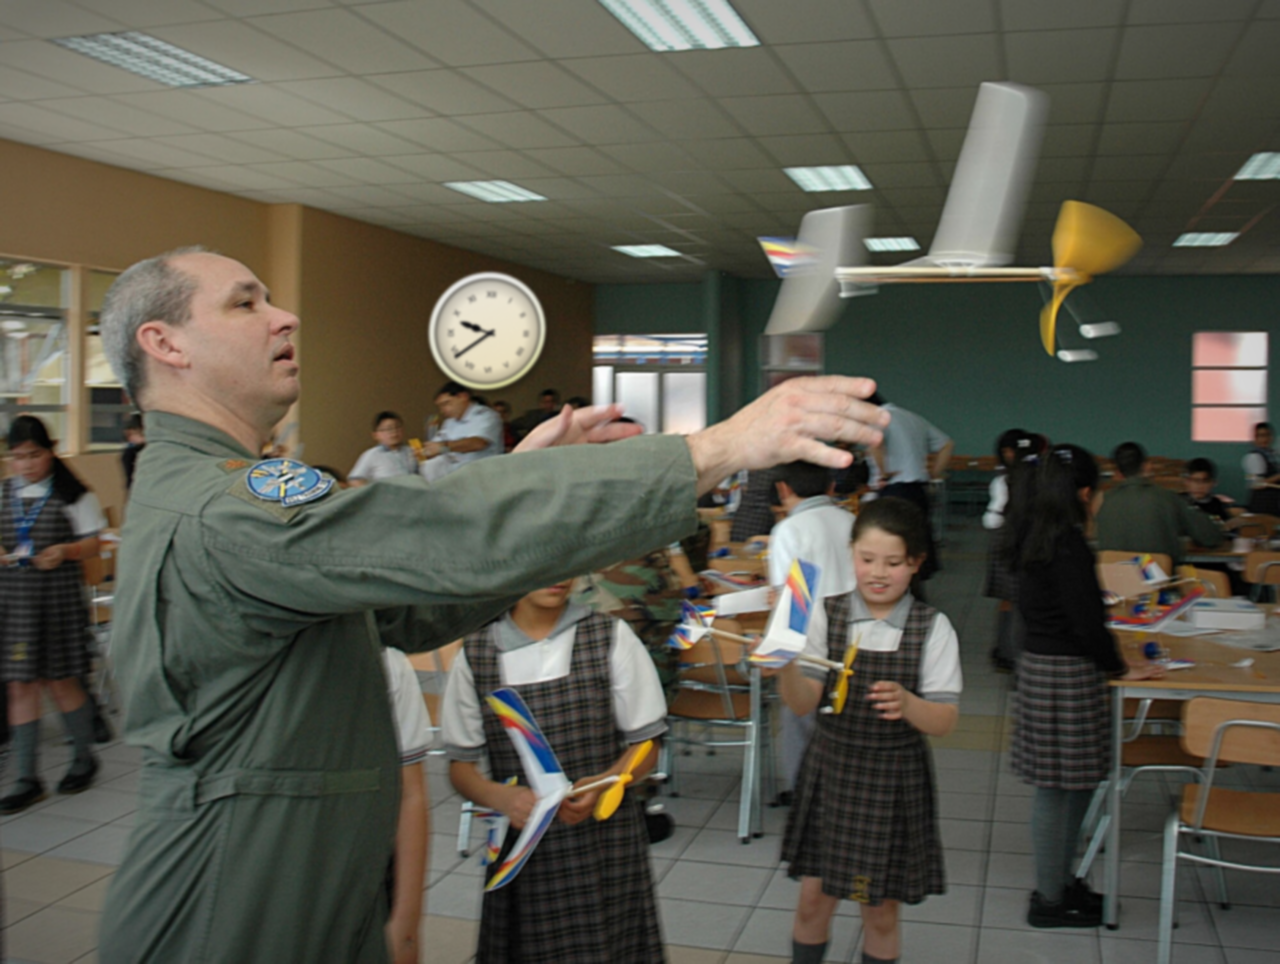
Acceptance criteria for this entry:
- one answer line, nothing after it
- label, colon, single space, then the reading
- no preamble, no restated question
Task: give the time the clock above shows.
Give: 9:39
